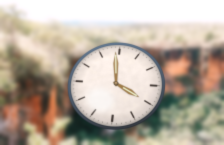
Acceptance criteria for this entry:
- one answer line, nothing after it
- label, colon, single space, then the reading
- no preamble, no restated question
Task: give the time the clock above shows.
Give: 3:59
